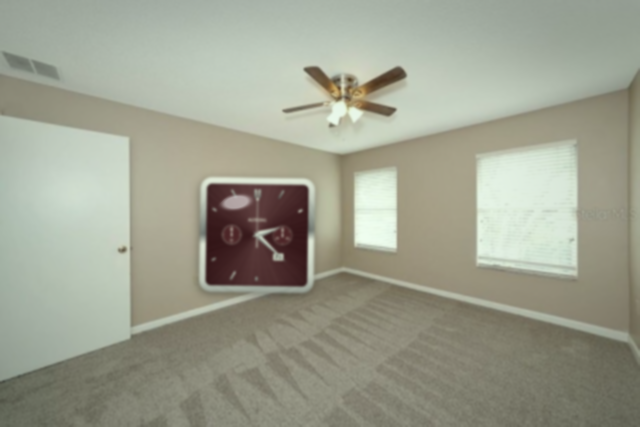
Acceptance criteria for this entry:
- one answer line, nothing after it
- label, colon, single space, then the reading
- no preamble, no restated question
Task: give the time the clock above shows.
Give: 2:22
